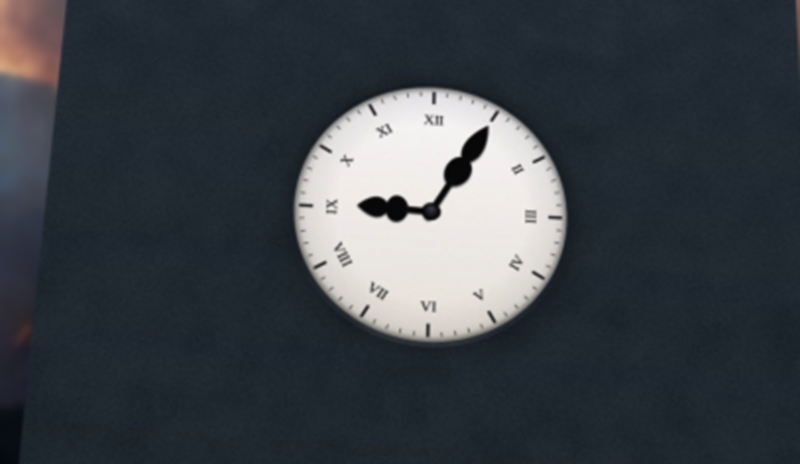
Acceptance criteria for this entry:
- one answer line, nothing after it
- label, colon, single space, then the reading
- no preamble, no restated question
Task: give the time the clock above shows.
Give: 9:05
